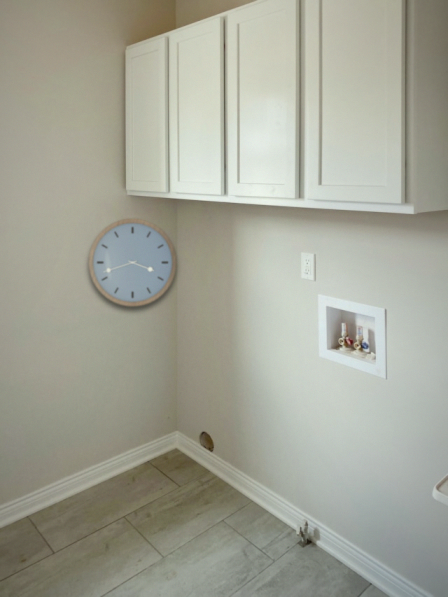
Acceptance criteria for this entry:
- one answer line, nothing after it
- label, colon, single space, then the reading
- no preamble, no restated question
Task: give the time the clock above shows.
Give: 3:42
